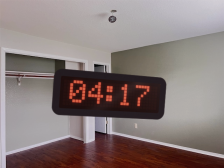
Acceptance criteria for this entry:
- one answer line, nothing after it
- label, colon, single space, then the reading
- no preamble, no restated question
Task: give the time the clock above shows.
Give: 4:17
